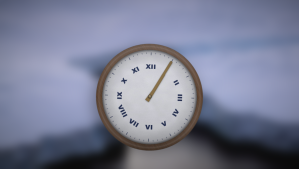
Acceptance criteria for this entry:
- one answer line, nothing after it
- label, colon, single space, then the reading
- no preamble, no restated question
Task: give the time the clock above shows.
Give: 1:05
